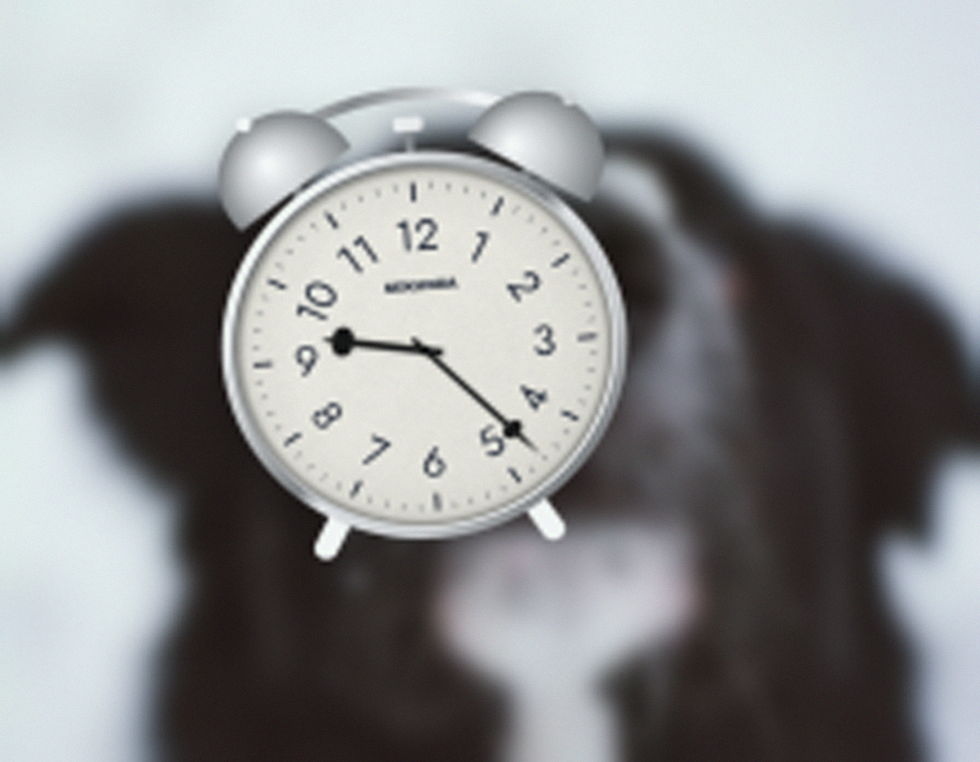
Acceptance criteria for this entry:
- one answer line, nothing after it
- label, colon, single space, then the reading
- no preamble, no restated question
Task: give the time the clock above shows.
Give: 9:23
